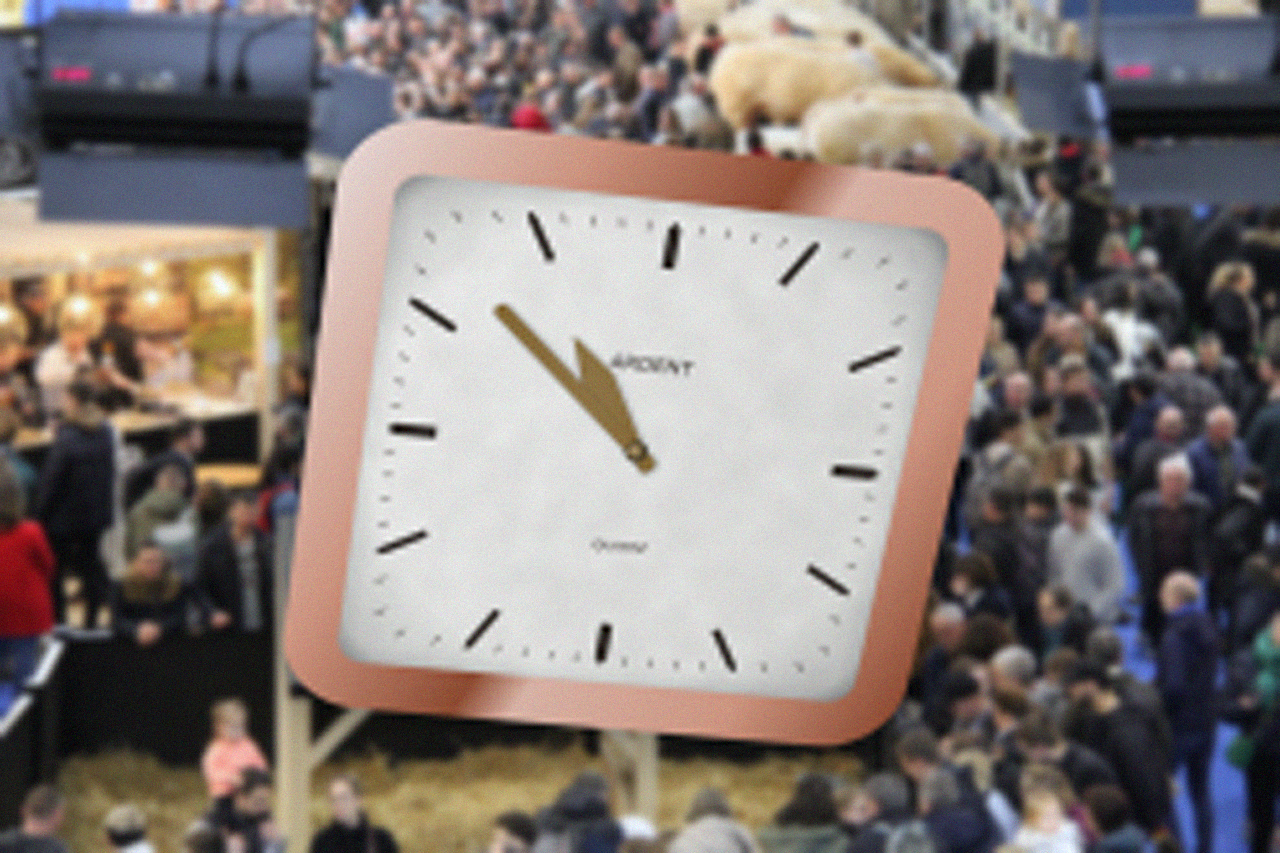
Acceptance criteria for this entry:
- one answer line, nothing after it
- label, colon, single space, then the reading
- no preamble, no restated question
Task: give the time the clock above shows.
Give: 10:52
